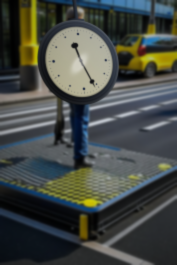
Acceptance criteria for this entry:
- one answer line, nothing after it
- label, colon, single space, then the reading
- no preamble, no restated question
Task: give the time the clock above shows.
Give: 11:26
